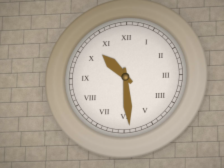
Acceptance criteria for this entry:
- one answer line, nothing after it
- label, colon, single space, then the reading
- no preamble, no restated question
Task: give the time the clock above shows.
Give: 10:29
